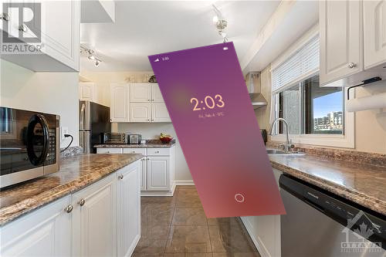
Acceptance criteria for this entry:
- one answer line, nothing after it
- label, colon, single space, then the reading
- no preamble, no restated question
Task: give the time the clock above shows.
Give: 2:03
